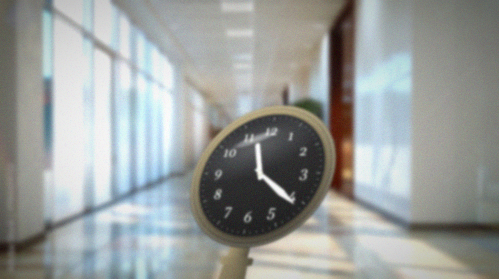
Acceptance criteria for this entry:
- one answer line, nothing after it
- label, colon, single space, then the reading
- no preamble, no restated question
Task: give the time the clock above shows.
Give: 11:21
